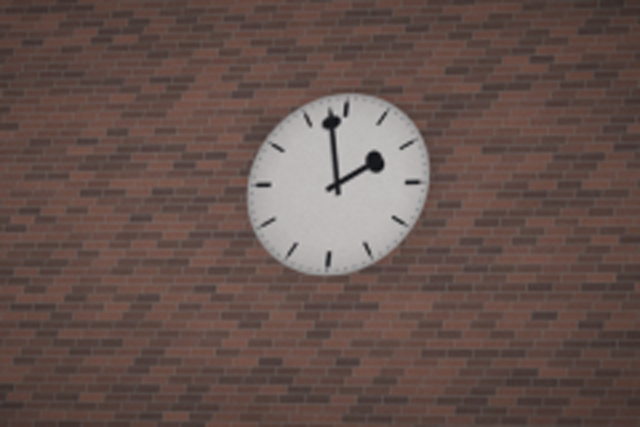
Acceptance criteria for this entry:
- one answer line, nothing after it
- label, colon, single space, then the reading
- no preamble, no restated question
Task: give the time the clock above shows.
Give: 1:58
